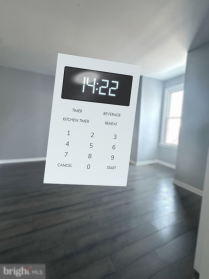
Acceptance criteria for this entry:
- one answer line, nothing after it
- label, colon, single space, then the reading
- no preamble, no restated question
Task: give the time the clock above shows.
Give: 14:22
